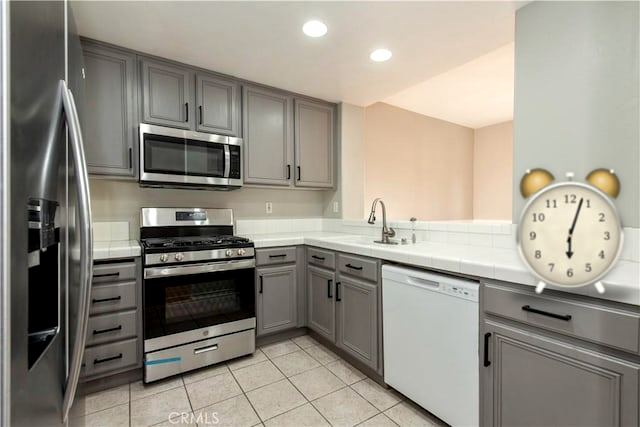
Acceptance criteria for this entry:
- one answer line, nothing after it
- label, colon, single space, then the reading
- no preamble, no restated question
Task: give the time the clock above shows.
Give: 6:03
